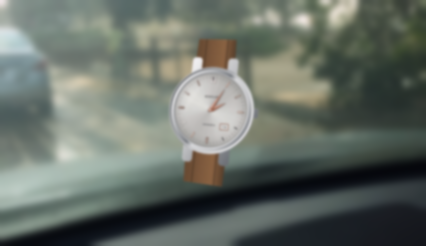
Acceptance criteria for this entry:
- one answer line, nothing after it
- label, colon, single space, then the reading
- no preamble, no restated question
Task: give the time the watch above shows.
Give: 2:05
